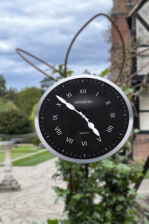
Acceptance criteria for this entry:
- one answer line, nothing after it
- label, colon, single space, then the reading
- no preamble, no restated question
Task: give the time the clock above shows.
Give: 4:52
